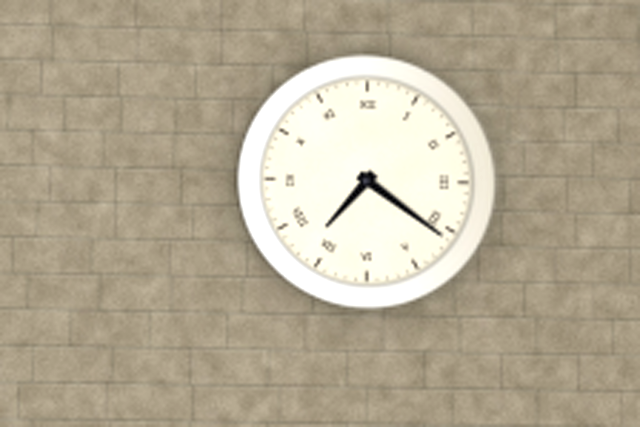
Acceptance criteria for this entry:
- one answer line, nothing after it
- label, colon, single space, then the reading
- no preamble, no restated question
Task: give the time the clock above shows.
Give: 7:21
